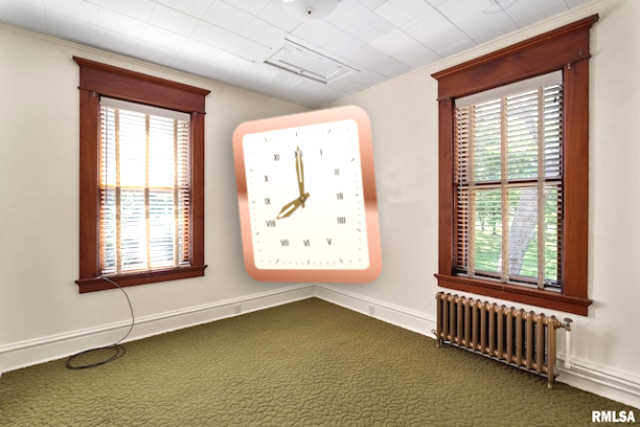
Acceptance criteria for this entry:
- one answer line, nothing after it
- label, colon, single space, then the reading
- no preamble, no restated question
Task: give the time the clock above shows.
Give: 8:00
